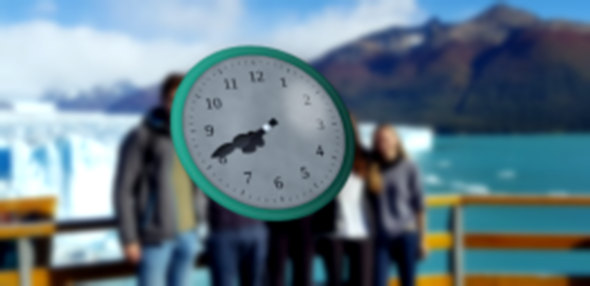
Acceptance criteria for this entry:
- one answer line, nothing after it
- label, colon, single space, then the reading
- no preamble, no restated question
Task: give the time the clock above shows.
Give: 7:41
